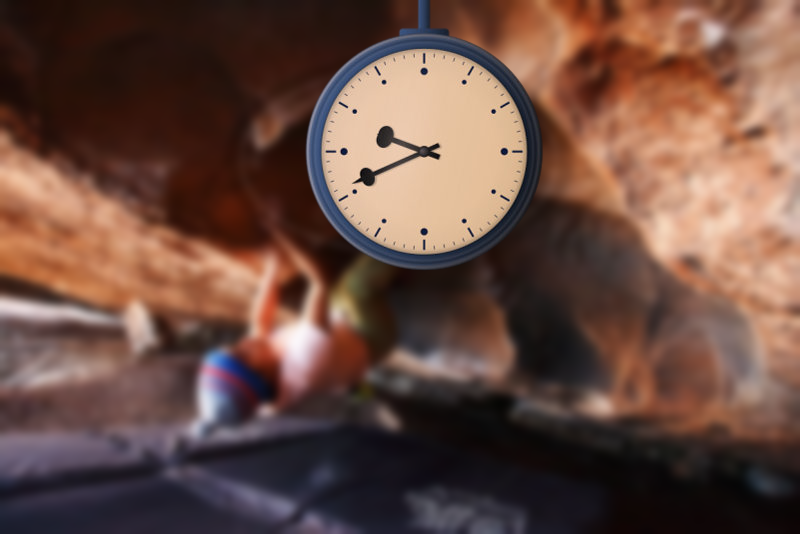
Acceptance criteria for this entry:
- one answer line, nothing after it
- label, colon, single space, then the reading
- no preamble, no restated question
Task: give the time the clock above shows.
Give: 9:41
